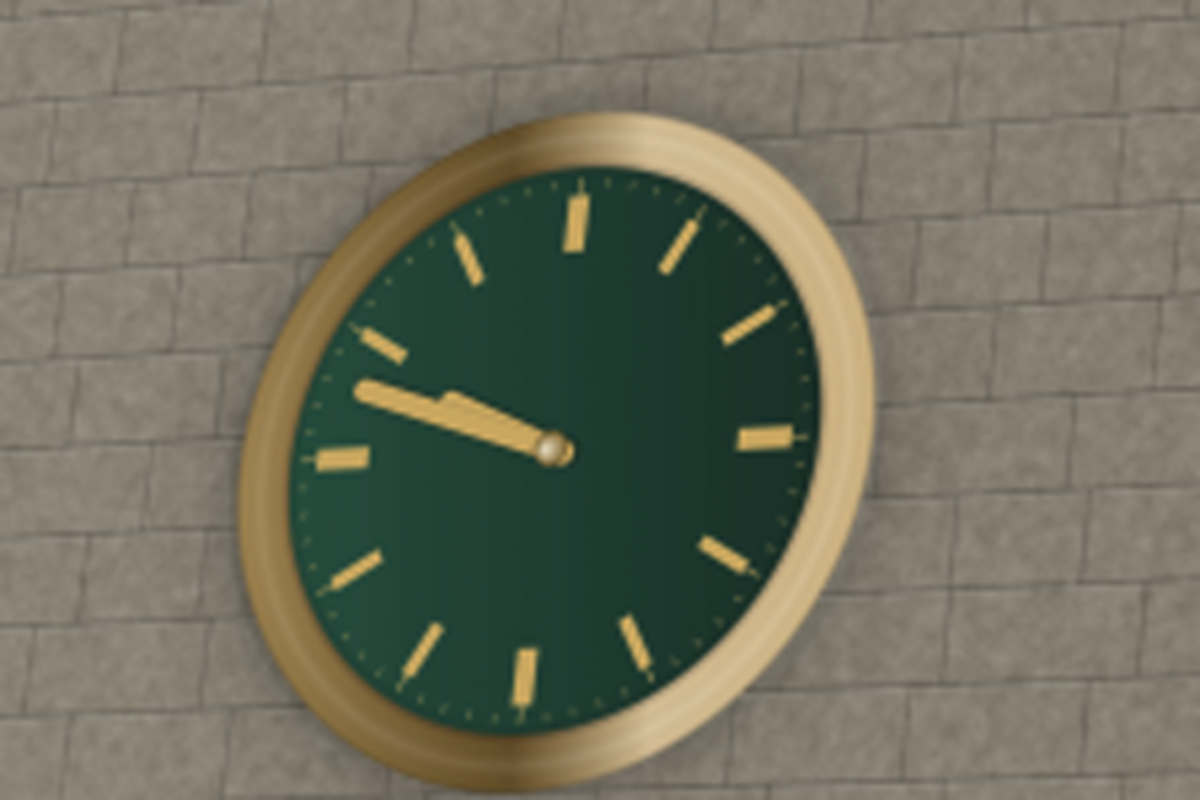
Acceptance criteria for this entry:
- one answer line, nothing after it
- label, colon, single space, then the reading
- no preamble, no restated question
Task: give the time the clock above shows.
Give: 9:48
